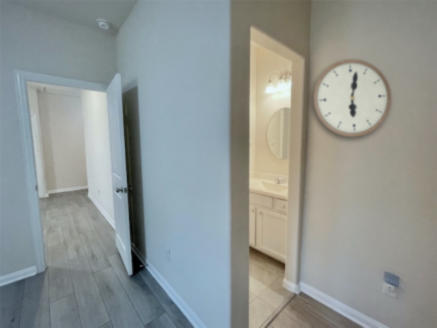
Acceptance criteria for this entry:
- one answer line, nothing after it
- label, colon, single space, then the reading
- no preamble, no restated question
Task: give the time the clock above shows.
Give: 6:02
